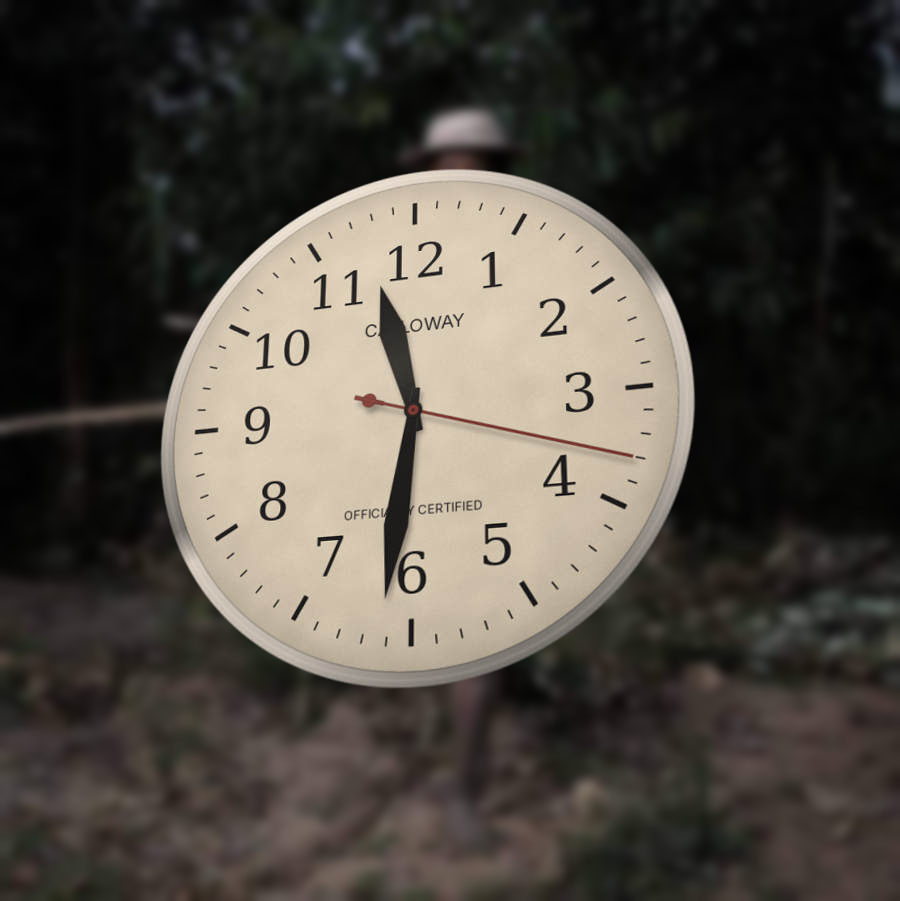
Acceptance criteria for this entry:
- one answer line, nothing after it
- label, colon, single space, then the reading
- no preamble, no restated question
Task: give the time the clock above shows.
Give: 11:31:18
